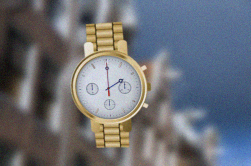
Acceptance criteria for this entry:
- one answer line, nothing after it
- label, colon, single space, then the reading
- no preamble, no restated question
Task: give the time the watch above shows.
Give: 2:00
